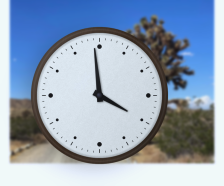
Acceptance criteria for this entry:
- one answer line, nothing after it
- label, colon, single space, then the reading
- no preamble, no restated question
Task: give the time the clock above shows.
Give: 3:59
